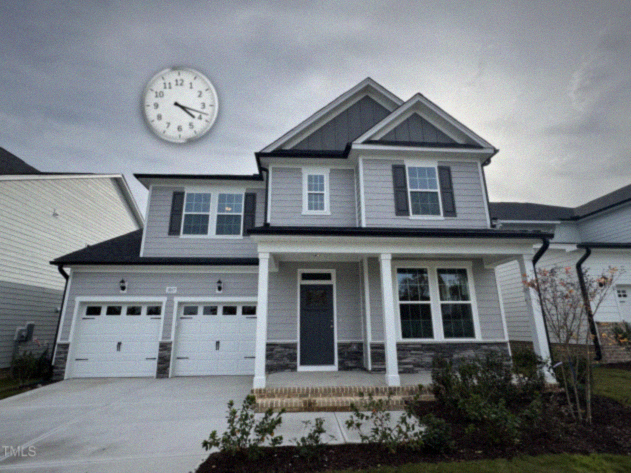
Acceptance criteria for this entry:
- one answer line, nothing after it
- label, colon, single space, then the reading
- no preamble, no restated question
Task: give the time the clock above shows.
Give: 4:18
